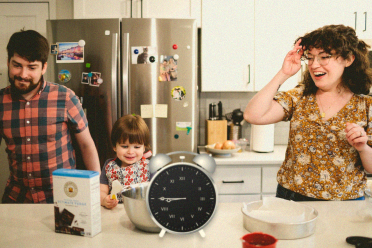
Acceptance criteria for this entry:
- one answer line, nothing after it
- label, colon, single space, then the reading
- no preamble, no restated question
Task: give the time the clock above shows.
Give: 8:45
